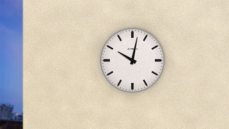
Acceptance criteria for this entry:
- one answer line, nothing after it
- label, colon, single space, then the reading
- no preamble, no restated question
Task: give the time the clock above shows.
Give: 10:02
